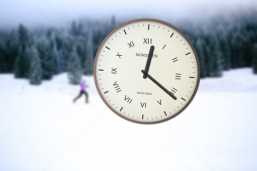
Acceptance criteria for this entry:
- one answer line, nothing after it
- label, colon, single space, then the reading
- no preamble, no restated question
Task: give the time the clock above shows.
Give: 12:21
